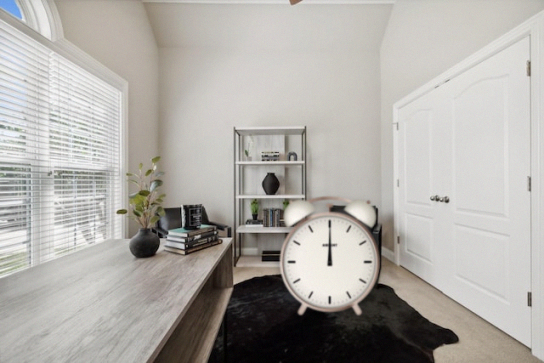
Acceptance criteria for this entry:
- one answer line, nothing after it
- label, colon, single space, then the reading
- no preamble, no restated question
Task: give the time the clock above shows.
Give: 12:00
